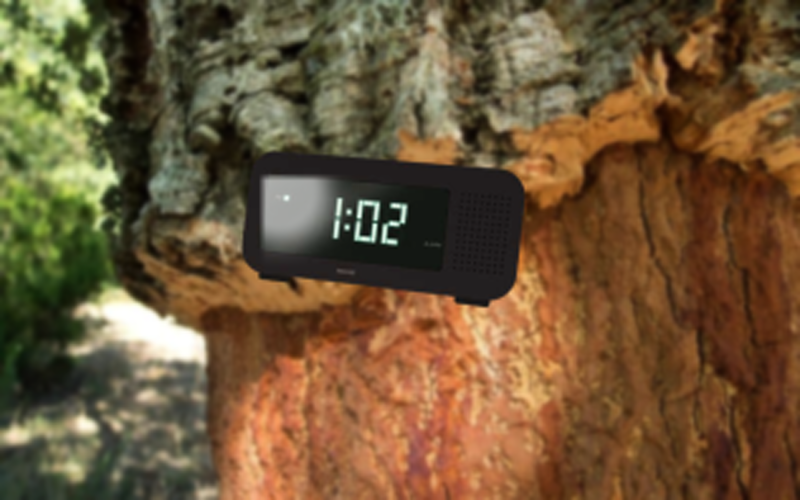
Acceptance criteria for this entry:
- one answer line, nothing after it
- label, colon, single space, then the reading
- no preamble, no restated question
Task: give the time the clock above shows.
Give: 1:02
